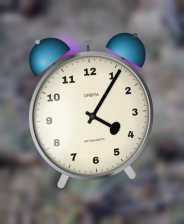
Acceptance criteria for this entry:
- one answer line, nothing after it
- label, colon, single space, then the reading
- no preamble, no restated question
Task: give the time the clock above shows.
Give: 4:06
